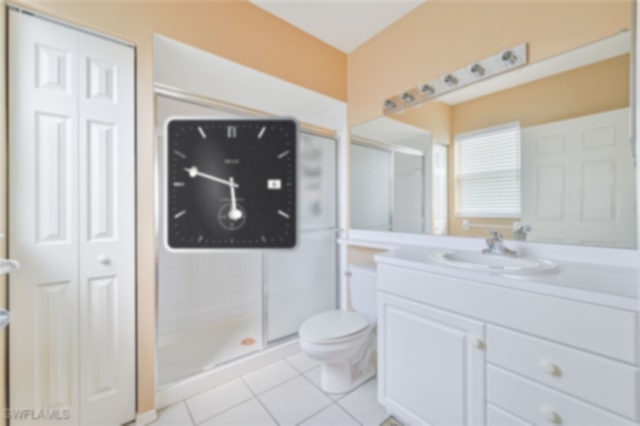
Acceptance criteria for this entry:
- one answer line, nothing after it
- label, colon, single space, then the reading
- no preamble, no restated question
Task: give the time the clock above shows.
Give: 5:48
